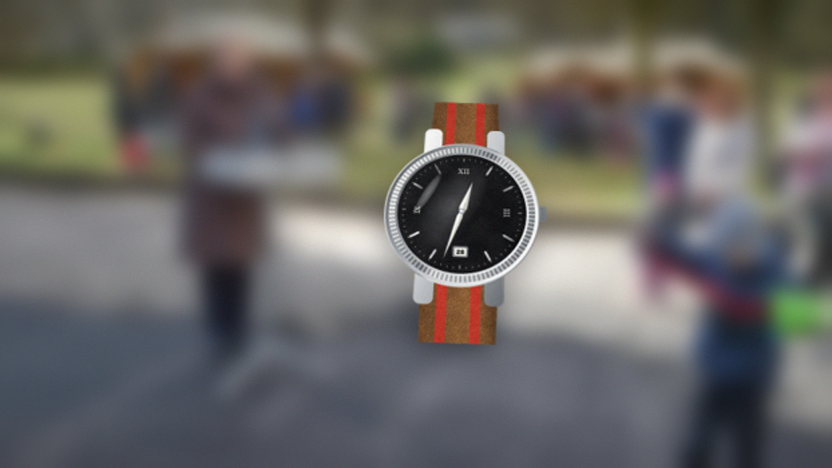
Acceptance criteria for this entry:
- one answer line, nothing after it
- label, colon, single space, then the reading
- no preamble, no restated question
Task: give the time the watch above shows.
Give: 12:33
